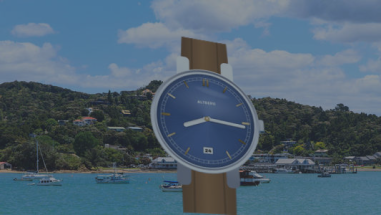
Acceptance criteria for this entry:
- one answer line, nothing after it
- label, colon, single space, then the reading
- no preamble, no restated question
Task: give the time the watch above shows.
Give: 8:16
